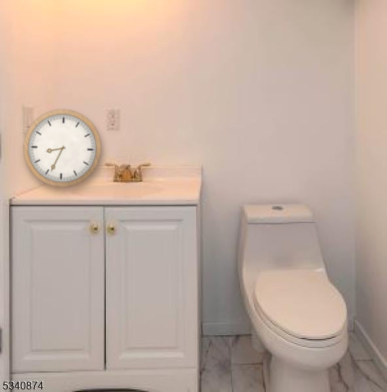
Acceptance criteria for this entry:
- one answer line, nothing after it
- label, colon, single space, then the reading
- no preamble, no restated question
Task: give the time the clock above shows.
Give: 8:34
